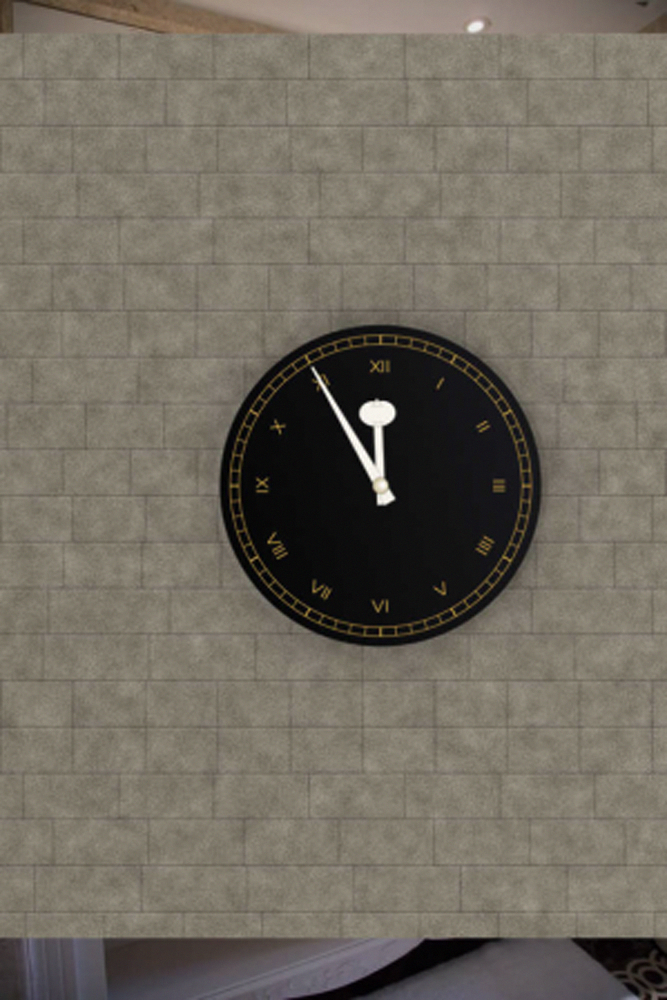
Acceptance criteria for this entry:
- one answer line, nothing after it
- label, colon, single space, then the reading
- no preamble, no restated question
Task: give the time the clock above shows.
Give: 11:55
